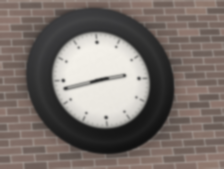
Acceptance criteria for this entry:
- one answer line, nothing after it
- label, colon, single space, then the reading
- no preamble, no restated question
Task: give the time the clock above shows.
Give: 2:43
